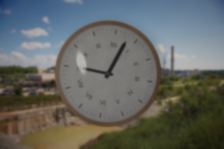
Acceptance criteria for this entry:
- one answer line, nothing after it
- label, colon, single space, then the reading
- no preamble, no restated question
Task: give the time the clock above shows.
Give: 9:03
